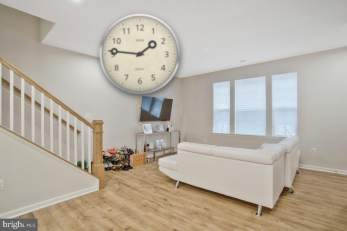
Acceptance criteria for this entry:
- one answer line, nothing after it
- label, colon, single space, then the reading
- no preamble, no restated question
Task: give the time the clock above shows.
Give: 1:46
